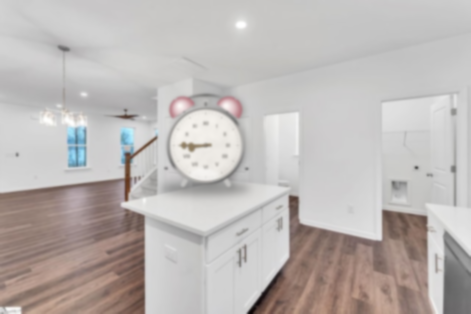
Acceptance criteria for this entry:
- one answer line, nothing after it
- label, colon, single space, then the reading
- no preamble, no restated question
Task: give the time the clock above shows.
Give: 8:45
